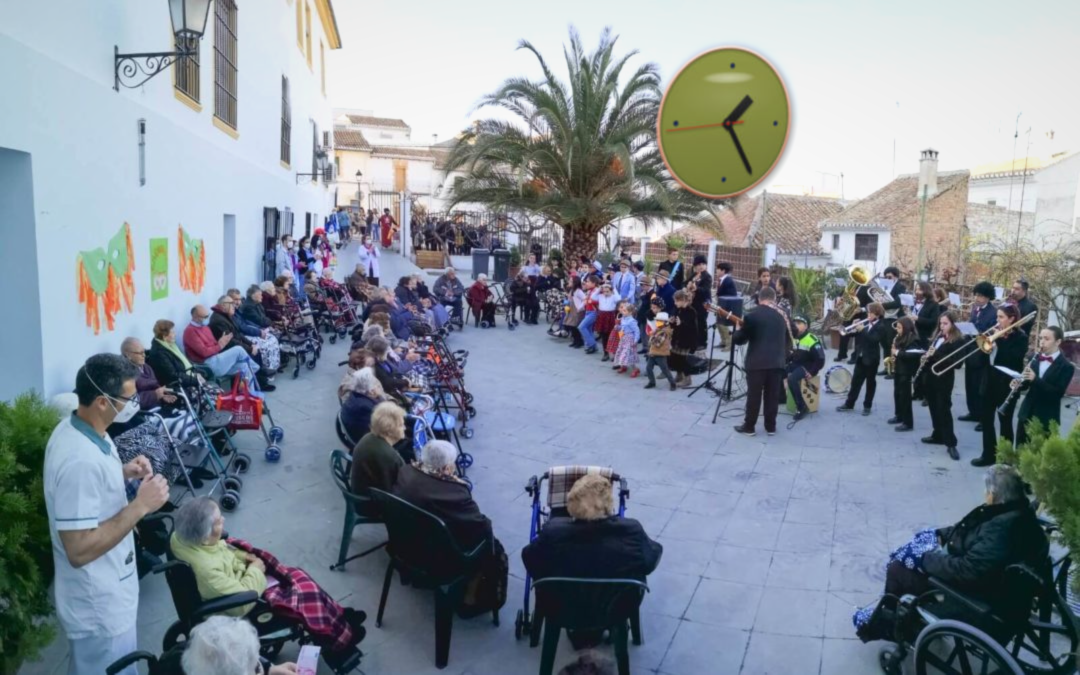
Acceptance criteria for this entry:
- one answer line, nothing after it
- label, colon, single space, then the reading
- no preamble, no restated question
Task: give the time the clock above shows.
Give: 1:24:44
